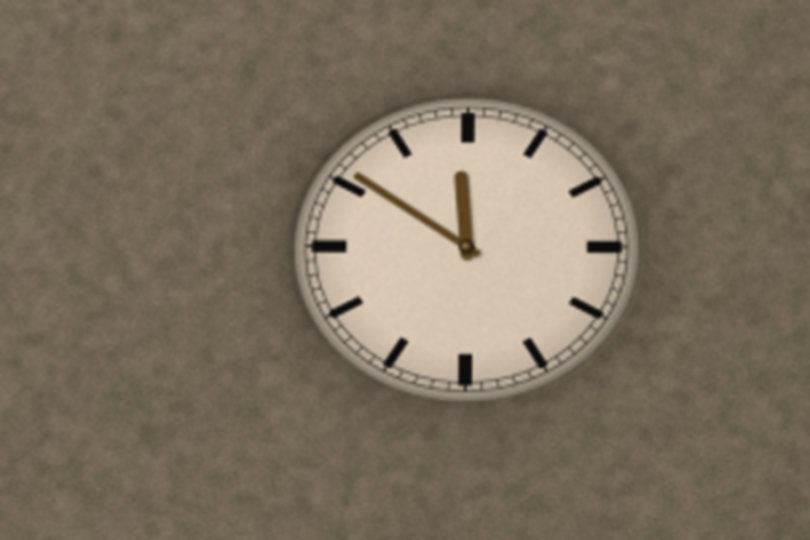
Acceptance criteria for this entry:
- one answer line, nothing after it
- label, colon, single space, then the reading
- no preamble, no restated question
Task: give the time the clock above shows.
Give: 11:51
